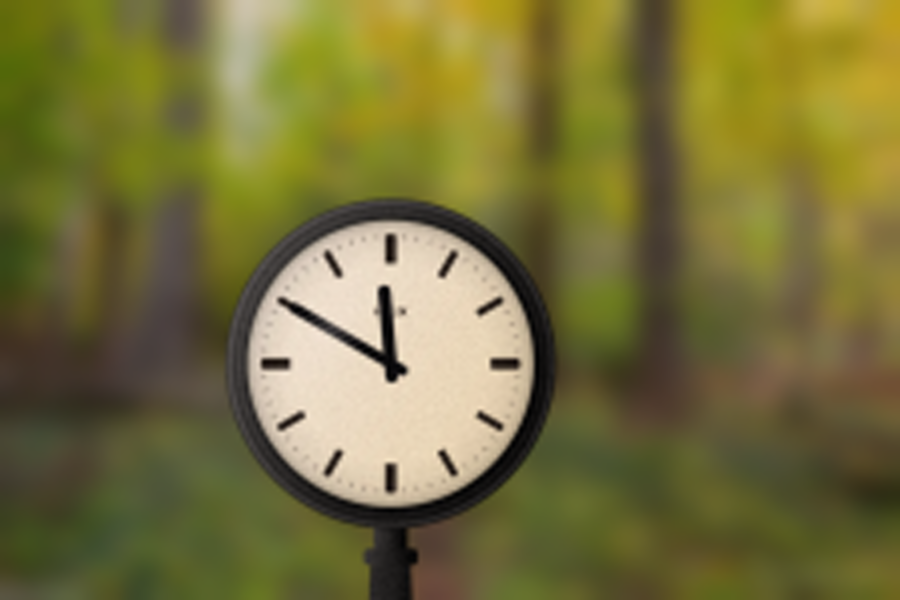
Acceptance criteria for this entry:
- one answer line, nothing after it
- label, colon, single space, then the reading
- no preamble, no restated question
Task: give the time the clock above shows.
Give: 11:50
